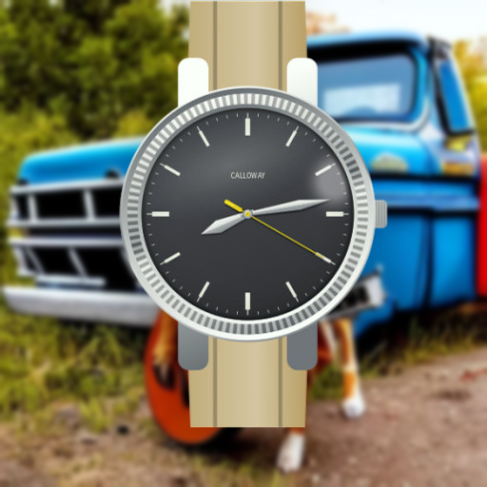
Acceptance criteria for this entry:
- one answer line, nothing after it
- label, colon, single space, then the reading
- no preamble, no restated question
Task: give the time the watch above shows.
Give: 8:13:20
